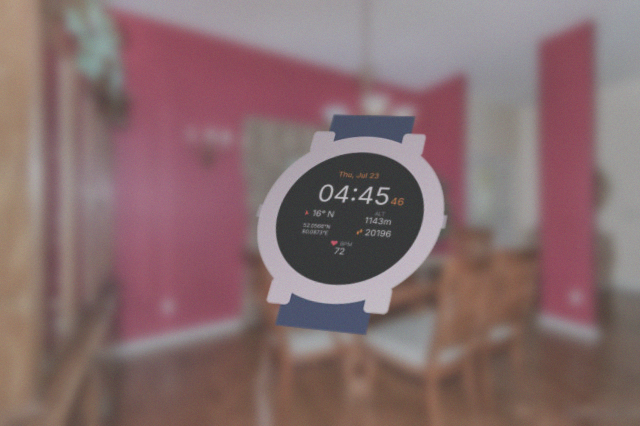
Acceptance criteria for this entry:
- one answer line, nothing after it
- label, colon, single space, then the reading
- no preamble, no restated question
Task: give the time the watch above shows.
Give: 4:45:46
